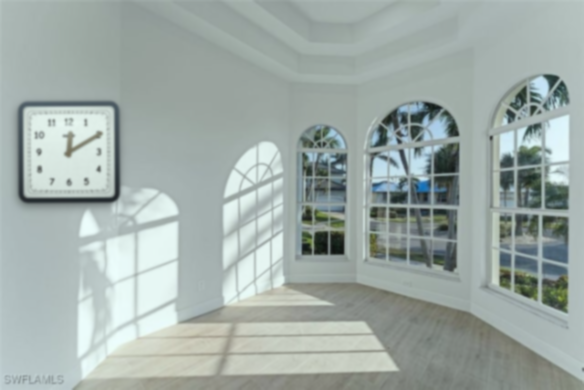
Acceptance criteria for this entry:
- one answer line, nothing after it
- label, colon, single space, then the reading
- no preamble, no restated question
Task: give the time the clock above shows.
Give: 12:10
